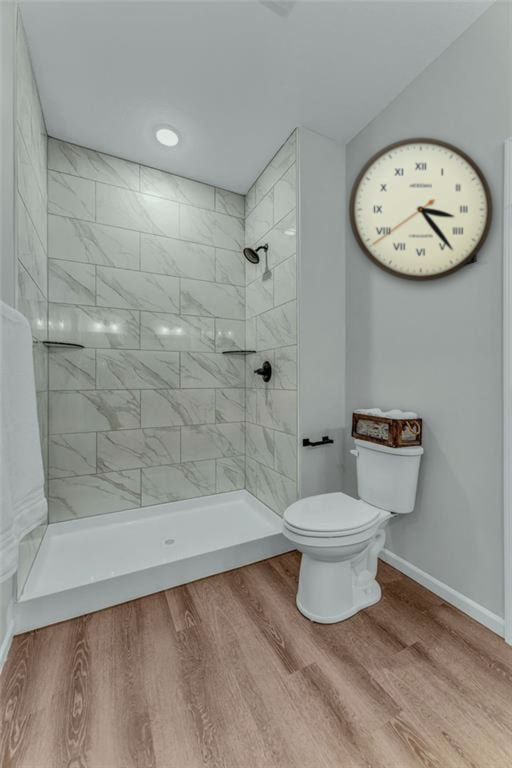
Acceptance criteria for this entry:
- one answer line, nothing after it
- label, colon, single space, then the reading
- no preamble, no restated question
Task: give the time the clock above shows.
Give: 3:23:39
